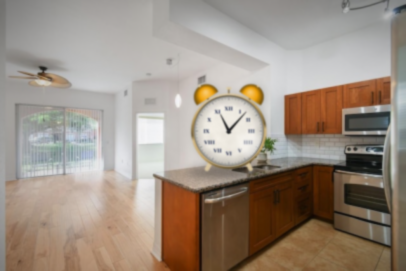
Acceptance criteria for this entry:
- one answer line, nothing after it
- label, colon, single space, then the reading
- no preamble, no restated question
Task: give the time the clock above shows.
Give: 11:07
